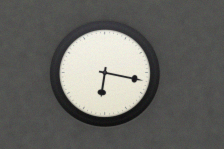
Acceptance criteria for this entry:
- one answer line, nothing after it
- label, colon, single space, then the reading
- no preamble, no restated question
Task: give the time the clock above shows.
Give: 6:17
